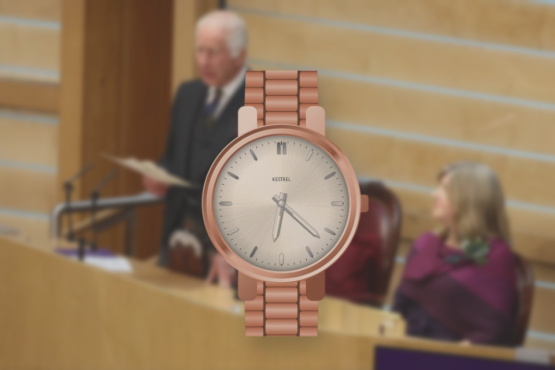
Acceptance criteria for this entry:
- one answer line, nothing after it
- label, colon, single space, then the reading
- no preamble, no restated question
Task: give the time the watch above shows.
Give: 6:22
